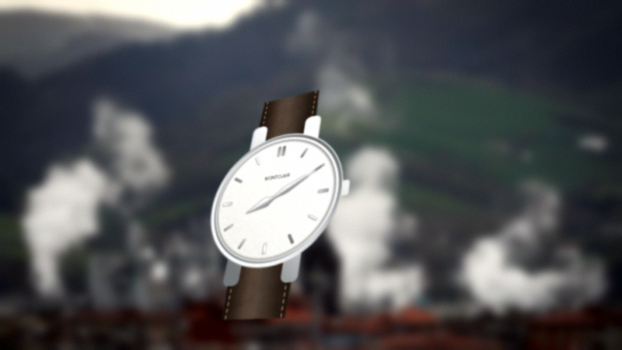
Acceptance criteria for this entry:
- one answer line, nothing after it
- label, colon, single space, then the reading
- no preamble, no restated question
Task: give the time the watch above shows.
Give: 8:10
